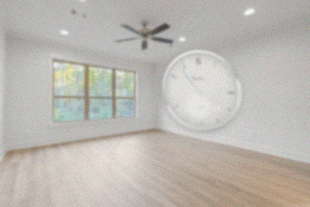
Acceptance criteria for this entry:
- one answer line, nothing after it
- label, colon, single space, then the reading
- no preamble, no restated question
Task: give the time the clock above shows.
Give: 10:54
